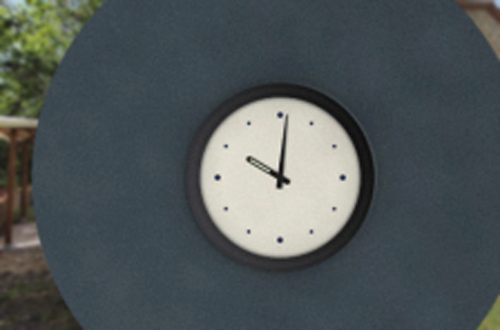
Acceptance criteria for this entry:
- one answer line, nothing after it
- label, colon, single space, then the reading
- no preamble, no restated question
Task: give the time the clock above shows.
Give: 10:01
